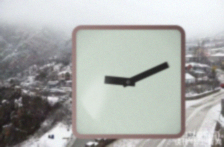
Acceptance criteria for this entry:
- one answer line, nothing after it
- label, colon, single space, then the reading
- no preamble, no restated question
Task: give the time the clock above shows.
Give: 9:11
